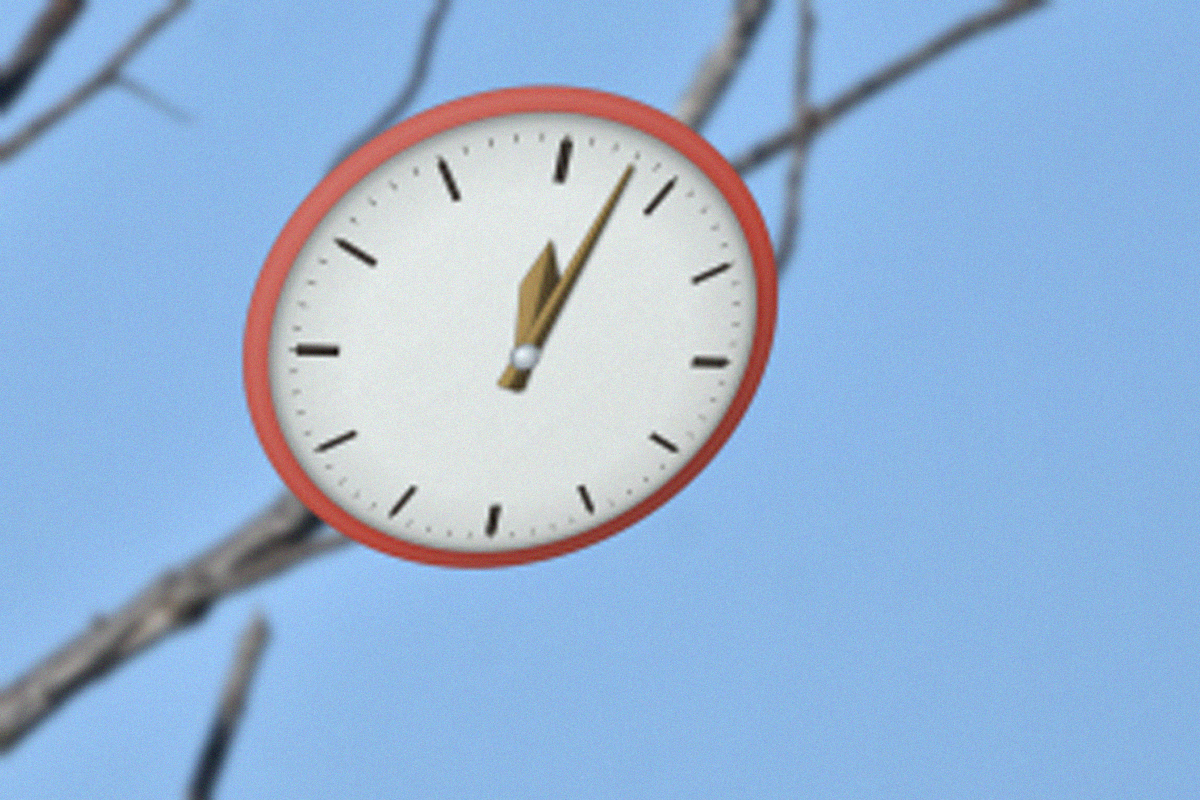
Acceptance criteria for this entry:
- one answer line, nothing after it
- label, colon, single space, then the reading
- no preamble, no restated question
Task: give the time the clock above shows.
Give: 12:03
